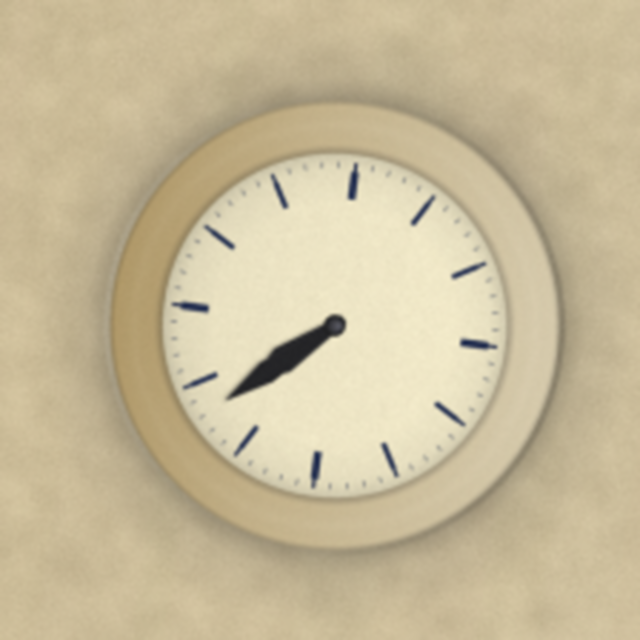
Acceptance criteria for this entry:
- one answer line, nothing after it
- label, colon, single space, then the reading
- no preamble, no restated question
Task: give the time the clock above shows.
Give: 7:38
